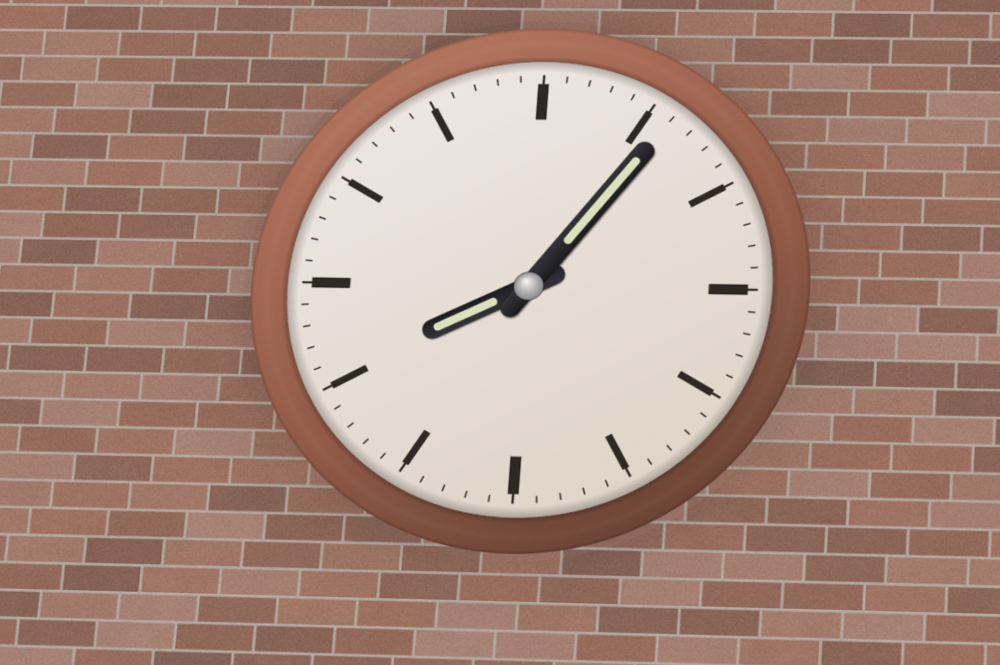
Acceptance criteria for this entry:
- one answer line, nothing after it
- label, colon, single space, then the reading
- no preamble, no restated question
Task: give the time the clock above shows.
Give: 8:06
